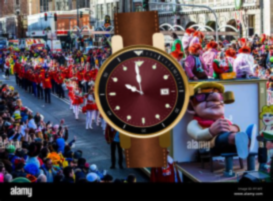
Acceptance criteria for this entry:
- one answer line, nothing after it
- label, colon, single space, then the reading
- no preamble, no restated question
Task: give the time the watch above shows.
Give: 9:59
